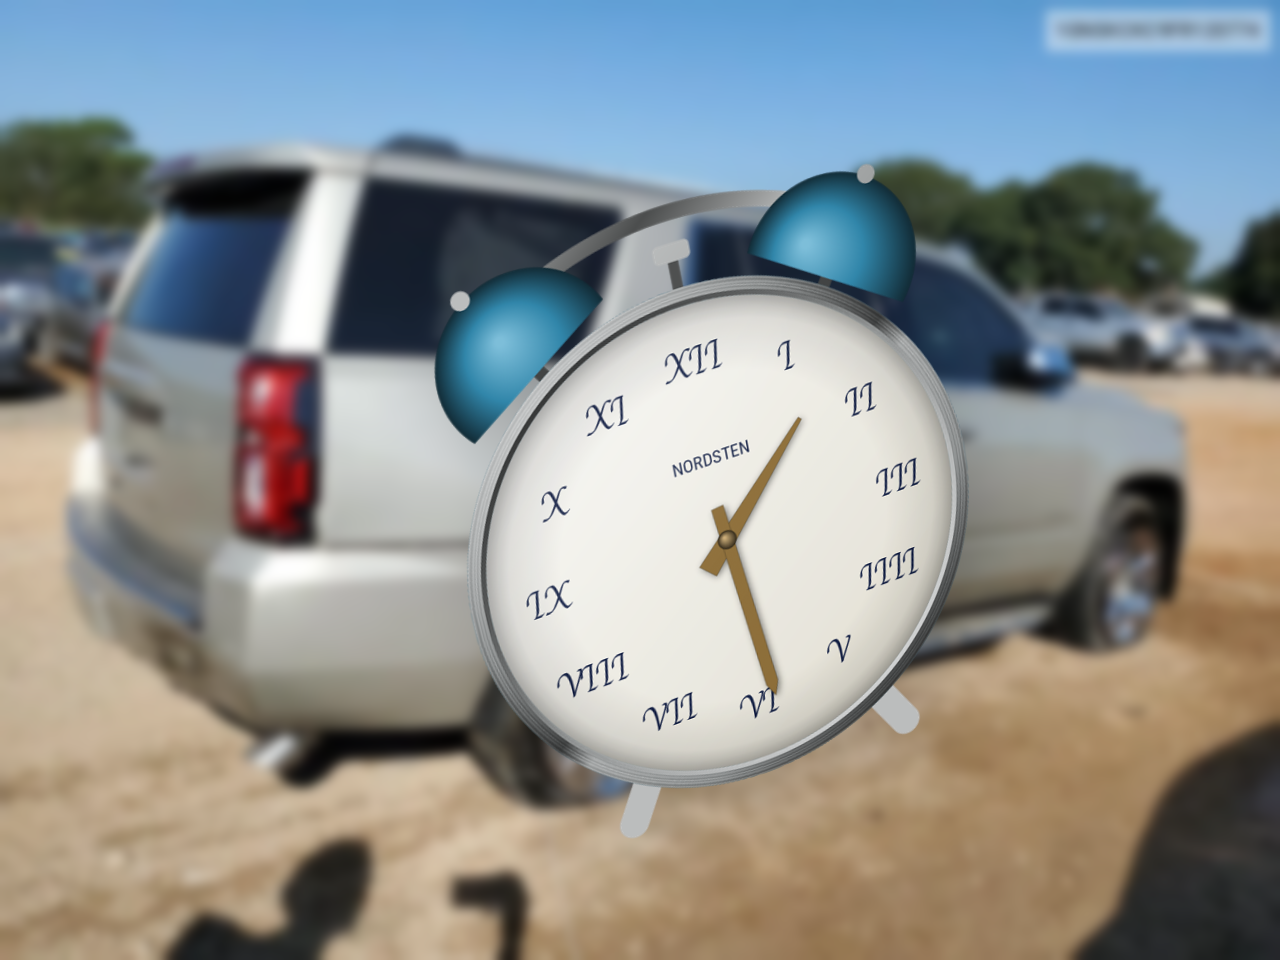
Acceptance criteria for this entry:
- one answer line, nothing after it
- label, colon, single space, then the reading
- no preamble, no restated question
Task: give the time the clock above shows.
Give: 1:29
